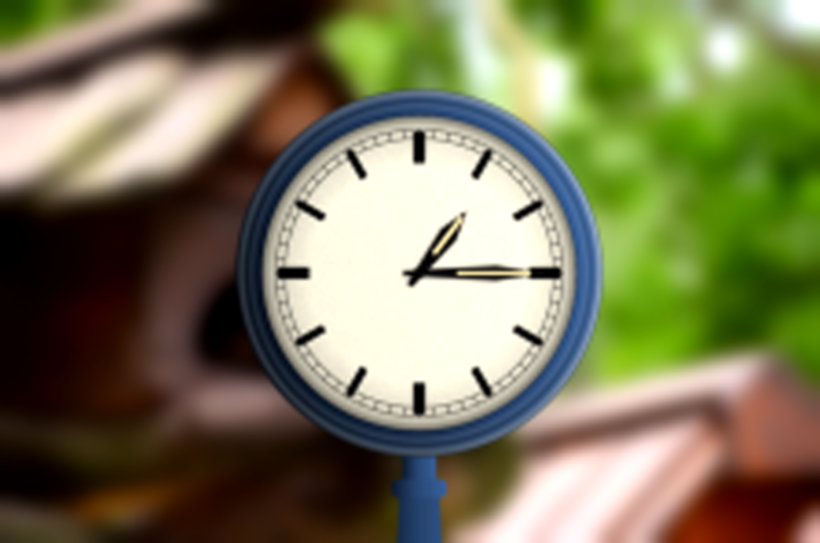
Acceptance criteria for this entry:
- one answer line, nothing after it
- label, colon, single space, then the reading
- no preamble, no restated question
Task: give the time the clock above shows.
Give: 1:15
